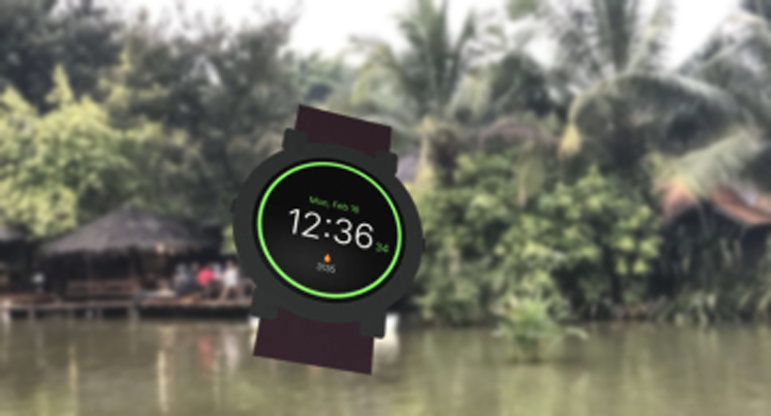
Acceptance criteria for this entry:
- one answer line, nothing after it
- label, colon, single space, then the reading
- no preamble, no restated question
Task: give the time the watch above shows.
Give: 12:36
